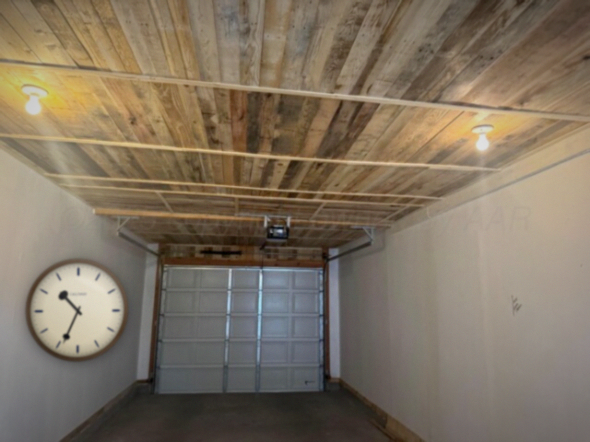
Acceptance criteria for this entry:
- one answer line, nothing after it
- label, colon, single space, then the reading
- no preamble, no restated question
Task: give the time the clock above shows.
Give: 10:34
